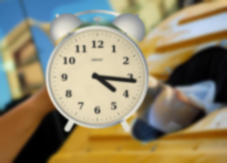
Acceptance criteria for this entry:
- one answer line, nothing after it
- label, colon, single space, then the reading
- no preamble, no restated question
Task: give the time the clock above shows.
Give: 4:16
